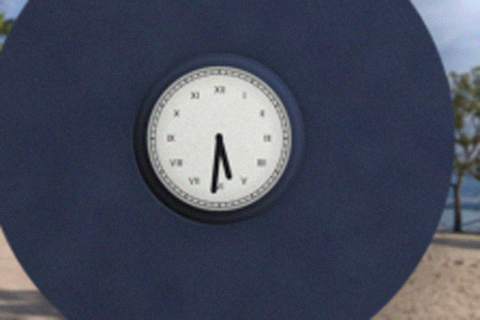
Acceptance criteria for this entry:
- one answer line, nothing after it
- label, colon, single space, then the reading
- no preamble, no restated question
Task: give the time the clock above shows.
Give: 5:31
